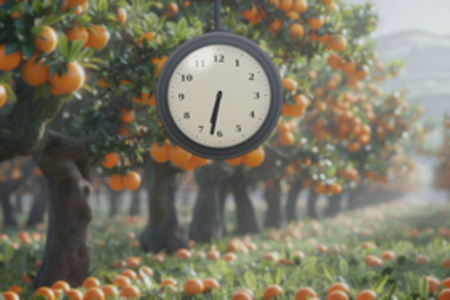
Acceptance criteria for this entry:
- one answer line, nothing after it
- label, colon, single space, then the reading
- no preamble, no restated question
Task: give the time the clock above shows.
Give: 6:32
